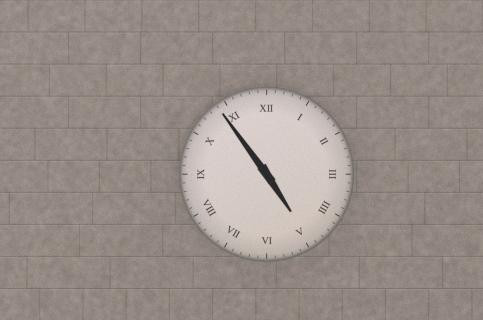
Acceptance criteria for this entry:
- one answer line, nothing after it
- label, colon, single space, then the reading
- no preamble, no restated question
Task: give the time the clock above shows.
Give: 4:54
